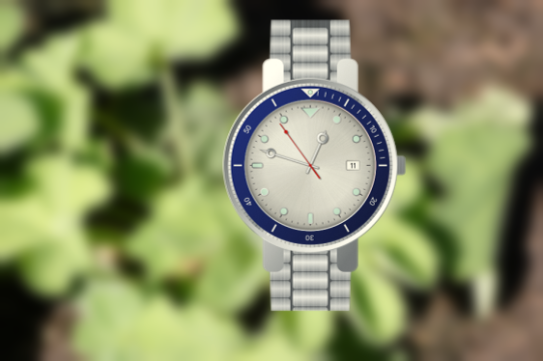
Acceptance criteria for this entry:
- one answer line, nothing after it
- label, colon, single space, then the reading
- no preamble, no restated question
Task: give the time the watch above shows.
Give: 12:47:54
